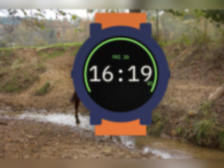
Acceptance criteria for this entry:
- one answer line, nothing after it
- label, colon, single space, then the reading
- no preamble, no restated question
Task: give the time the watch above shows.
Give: 16:19
